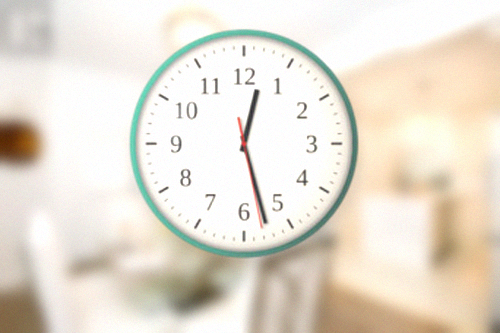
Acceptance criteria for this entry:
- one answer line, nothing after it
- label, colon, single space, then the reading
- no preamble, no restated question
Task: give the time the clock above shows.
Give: 12:27:28
